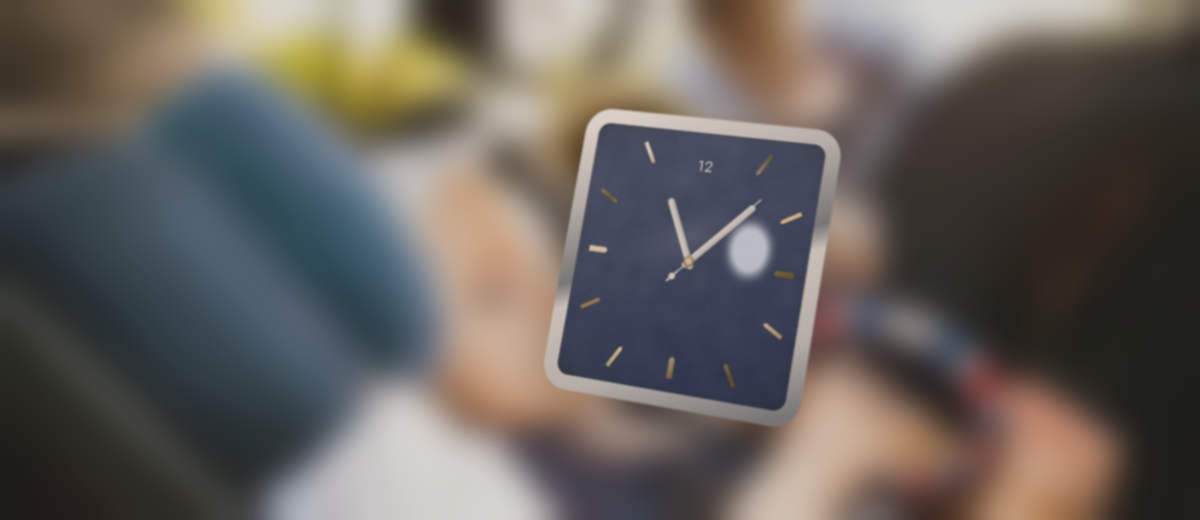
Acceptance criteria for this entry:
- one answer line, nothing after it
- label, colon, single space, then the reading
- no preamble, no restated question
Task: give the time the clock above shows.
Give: 11:07:07
